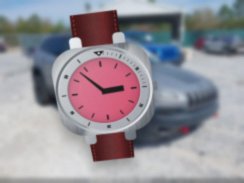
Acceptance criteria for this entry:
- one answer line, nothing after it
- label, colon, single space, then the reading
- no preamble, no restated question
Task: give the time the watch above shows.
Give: 2:53
